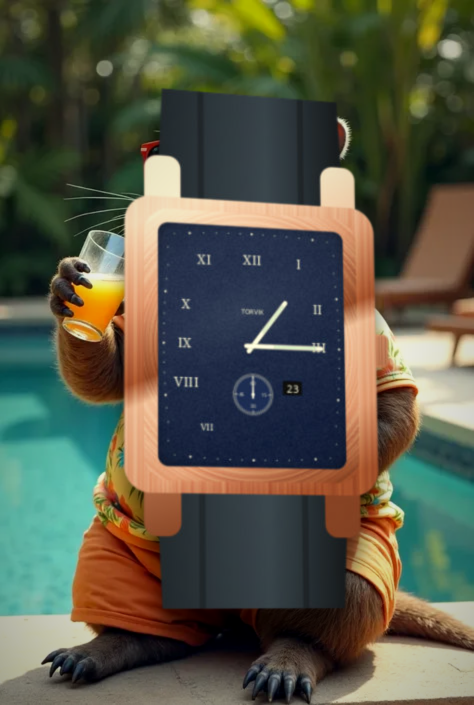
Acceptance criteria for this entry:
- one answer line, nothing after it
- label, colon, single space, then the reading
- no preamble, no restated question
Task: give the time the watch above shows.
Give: 1:15
